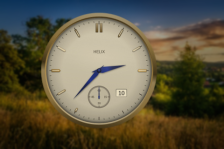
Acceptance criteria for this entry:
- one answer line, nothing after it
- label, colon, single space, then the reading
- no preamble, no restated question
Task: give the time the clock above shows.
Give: 2:37
